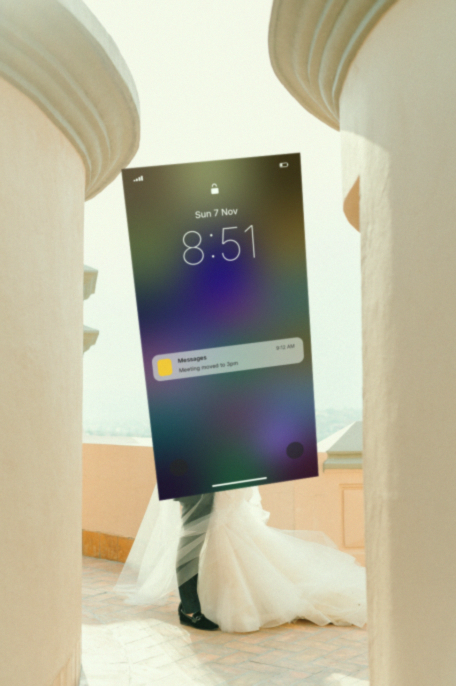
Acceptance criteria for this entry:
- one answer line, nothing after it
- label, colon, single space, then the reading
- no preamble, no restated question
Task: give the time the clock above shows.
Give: 8:51
